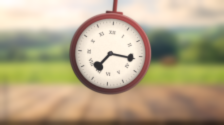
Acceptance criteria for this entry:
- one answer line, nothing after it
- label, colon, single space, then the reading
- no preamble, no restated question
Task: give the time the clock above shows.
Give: 7:16
